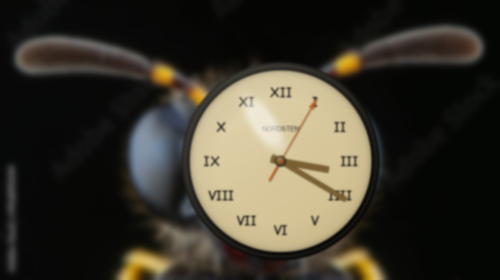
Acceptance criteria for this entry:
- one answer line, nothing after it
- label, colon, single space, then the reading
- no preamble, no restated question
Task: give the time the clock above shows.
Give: 3:20:05
